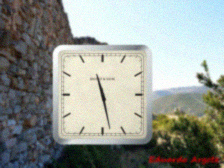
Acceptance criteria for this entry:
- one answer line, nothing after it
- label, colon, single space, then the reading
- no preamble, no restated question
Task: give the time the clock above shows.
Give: 11:28
